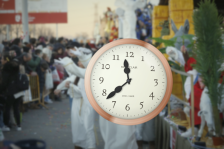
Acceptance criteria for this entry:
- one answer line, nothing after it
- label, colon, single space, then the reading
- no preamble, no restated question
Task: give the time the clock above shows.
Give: 11:38
